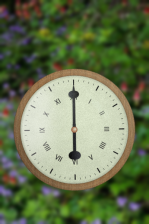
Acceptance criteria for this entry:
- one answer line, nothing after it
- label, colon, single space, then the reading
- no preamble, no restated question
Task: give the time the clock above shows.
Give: 6:00
